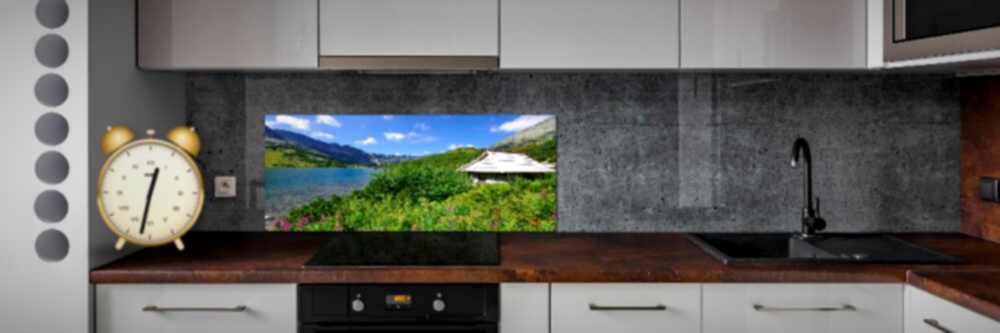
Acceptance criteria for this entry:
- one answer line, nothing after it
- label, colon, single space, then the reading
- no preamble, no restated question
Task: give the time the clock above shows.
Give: 12:32
